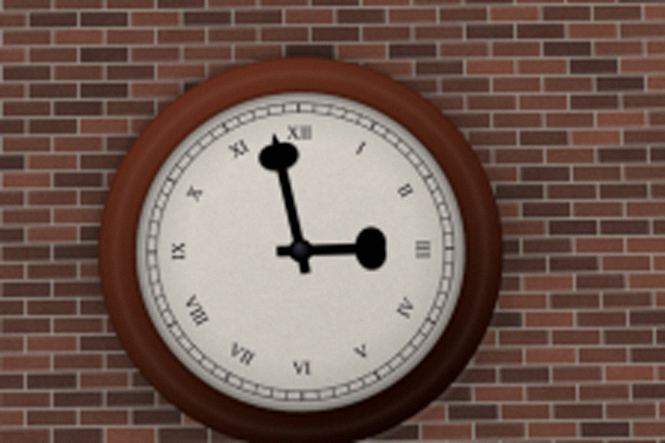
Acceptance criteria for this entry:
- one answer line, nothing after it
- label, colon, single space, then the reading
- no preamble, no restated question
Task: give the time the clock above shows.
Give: 2:58
